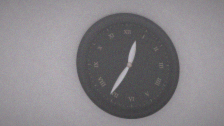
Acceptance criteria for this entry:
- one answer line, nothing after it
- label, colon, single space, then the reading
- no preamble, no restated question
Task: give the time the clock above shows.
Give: 12:36
